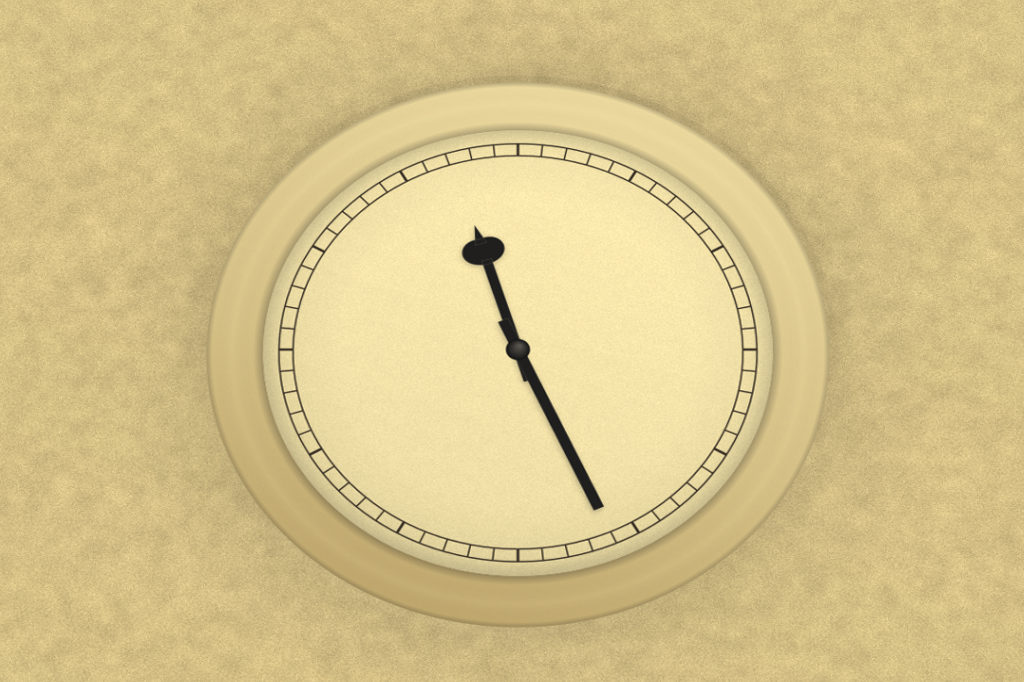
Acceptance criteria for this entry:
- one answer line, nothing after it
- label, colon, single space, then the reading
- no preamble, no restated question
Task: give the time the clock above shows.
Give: 11:26
